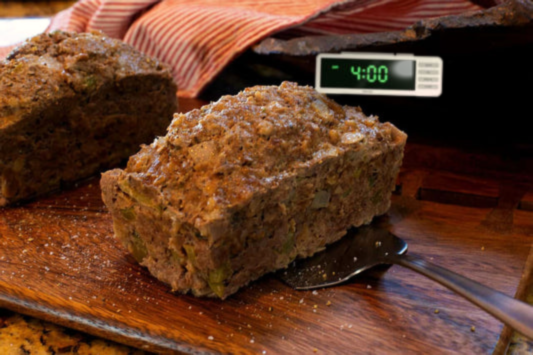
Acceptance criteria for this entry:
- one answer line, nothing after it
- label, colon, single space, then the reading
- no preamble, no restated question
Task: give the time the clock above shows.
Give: 4:00
